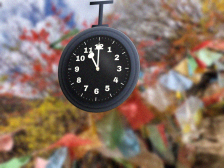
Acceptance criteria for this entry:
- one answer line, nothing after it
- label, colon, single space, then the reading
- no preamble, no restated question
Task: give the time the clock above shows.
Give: 11:00
